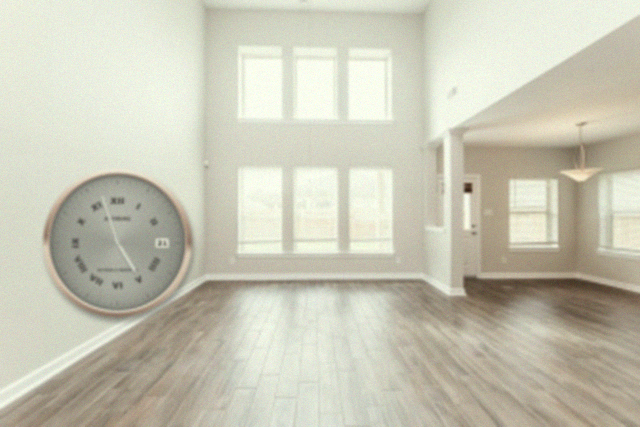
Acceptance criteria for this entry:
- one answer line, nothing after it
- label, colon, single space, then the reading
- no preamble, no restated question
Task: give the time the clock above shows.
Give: 4:57
